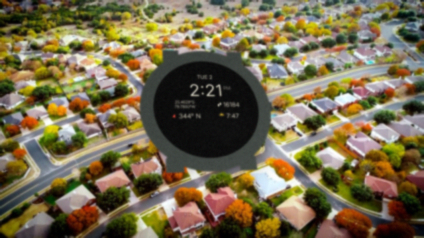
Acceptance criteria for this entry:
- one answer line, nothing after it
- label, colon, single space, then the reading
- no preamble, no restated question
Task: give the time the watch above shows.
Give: 2:21
